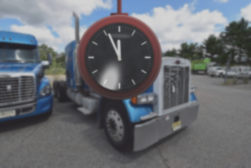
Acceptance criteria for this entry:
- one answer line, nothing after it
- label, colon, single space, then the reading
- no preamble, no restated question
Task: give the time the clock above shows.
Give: 11:56
